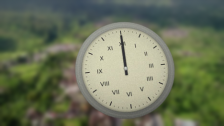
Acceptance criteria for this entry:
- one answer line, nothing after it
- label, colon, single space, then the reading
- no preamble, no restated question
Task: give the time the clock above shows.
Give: 12:00
